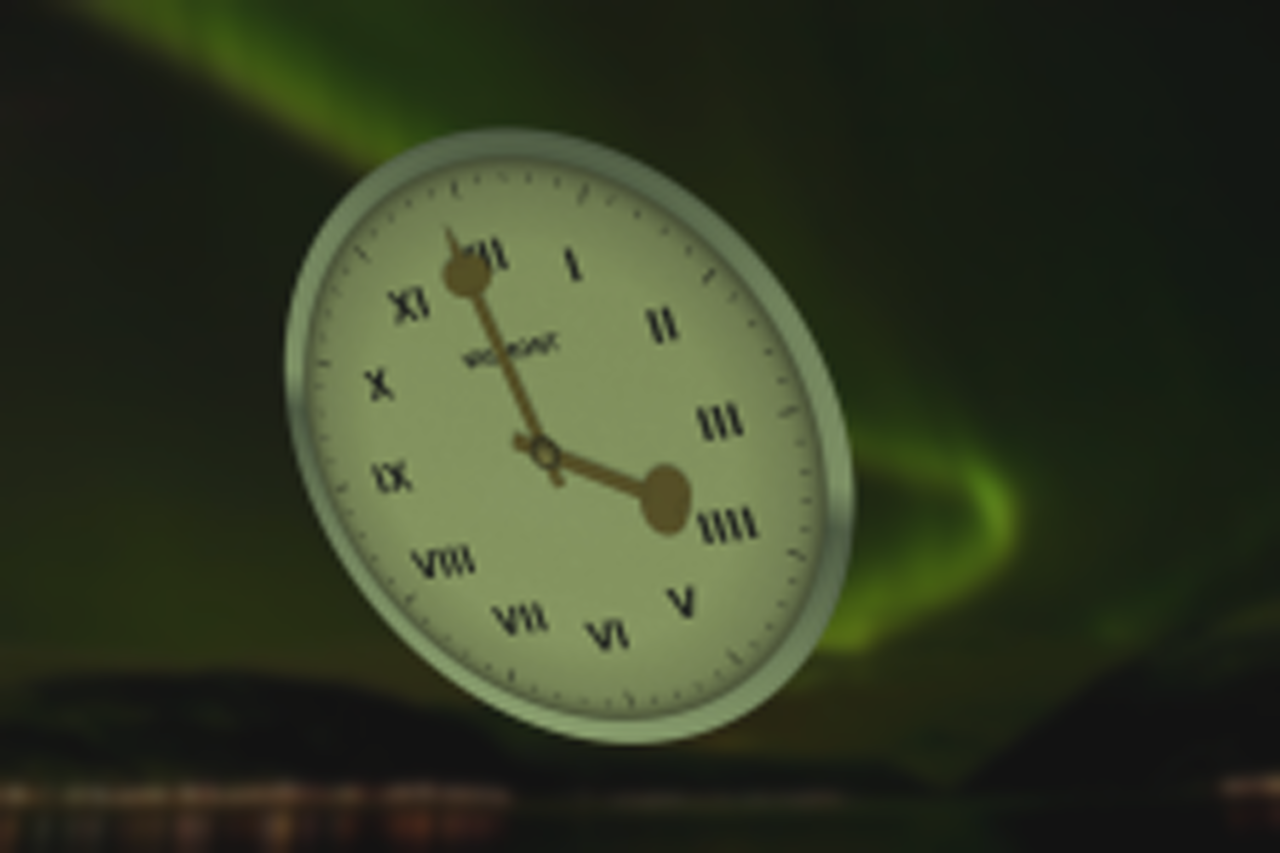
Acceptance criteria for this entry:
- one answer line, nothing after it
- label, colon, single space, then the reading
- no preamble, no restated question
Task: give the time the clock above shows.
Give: 3:59
